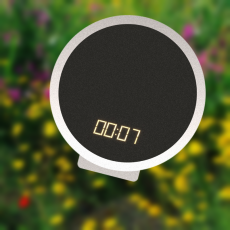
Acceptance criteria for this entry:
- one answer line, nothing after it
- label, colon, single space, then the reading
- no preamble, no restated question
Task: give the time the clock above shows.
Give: 0:07
